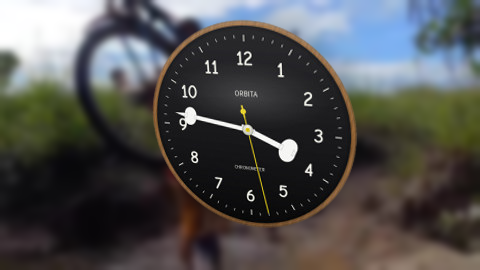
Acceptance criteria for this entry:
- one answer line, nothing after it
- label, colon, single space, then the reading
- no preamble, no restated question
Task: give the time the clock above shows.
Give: 3:46:28
